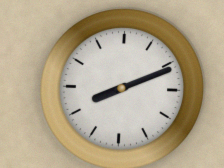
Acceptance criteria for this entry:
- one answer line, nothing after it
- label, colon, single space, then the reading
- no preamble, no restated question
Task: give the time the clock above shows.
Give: 8:11
